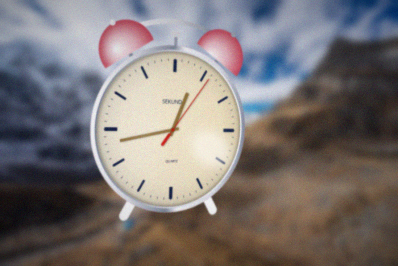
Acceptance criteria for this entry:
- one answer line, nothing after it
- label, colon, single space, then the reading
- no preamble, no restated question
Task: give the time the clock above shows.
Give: 12:43:06
